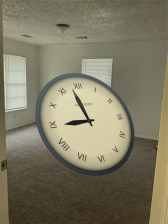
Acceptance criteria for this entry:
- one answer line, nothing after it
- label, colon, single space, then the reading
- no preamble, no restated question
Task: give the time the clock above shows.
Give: 8:58
